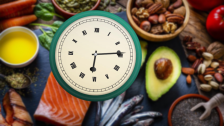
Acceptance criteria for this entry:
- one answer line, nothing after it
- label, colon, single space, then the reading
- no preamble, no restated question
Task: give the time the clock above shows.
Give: 6:14
